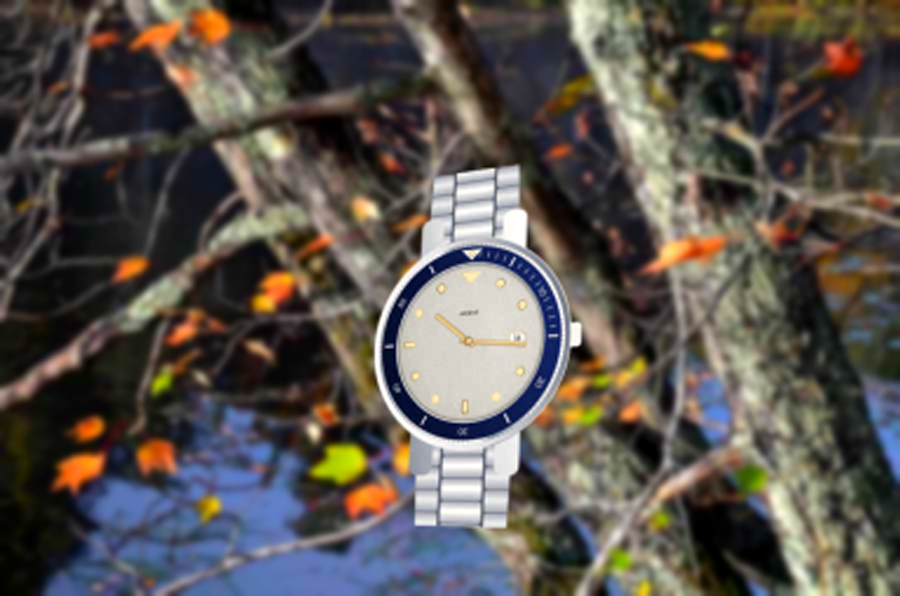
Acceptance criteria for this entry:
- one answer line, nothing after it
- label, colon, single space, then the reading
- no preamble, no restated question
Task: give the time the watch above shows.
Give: 10:16
